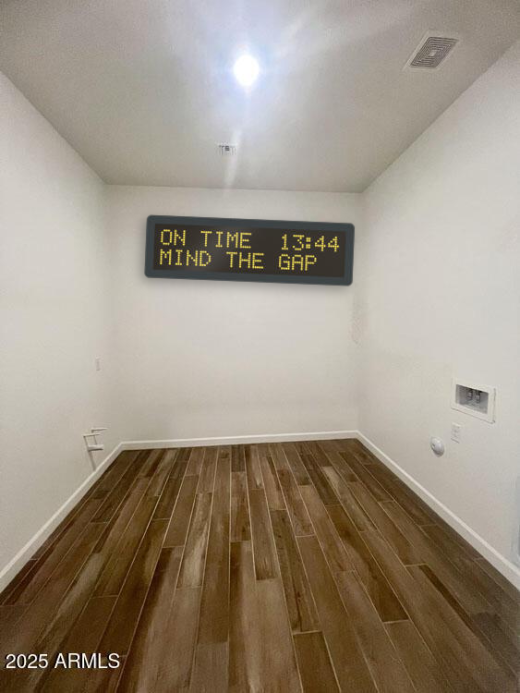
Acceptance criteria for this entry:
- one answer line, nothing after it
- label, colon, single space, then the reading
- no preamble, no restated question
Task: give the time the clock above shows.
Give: 13:44
